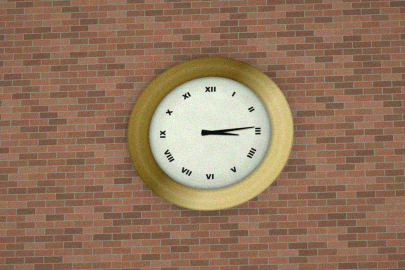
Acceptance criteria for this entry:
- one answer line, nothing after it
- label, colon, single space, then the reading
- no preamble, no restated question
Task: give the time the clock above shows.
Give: 3:14
